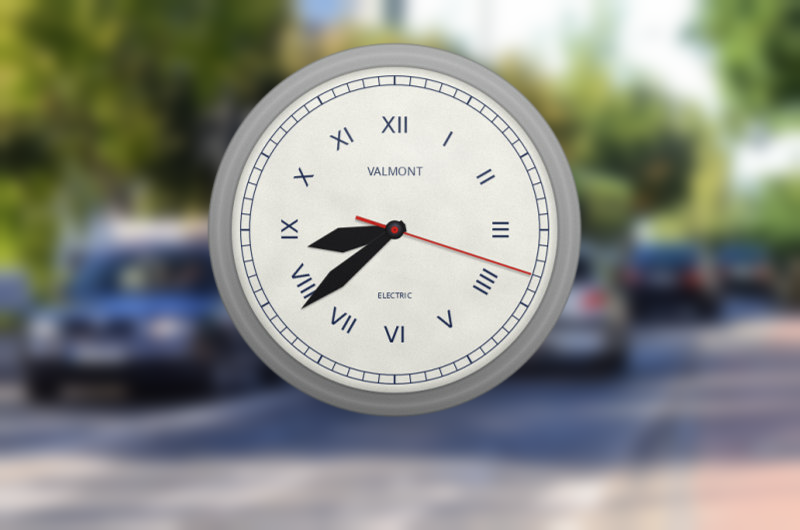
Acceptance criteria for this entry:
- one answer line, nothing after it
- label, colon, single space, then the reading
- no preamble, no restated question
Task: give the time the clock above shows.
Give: 8:38:18
